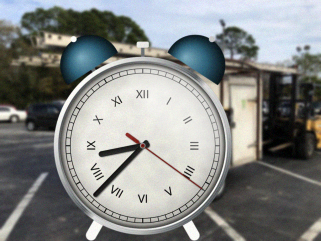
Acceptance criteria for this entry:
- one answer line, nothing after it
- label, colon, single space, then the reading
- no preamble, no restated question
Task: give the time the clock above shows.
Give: 8:37:21
